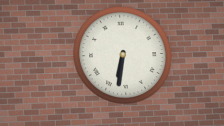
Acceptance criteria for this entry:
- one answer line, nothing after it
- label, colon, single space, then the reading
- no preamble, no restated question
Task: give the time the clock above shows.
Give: 6:32
